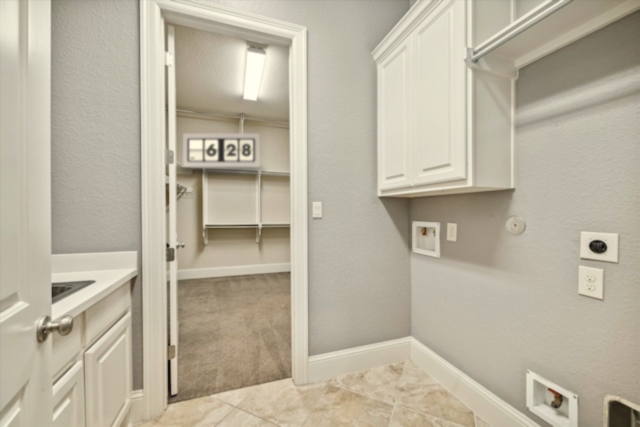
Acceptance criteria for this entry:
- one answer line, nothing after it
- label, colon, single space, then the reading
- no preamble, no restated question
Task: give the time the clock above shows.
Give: 6:28
